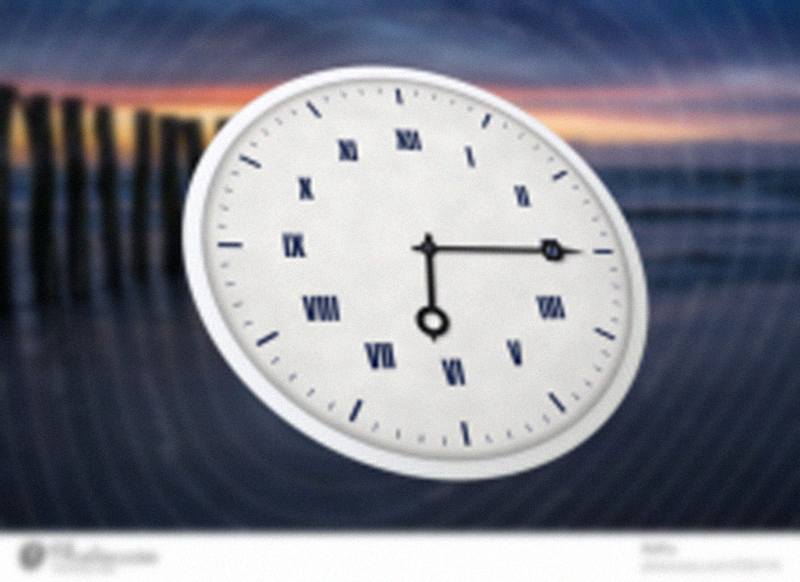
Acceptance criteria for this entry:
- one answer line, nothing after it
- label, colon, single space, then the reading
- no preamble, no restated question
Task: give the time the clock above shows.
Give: 6:15
